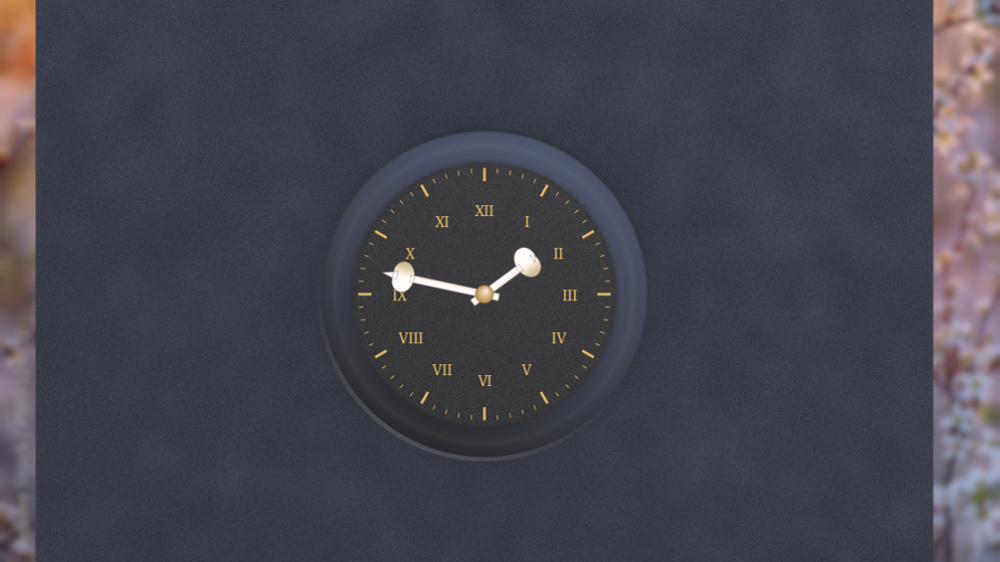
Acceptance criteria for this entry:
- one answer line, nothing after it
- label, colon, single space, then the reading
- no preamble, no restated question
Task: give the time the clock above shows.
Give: 1:47
